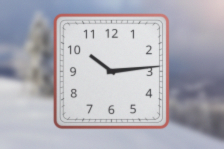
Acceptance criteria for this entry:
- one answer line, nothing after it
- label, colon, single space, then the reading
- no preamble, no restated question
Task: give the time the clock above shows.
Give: 10:14
